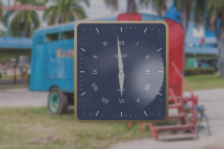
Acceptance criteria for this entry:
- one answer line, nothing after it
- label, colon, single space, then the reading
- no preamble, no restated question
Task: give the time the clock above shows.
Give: 5:59
